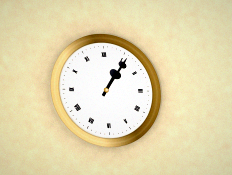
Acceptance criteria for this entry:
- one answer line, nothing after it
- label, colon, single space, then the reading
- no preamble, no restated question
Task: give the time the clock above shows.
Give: 1:06
